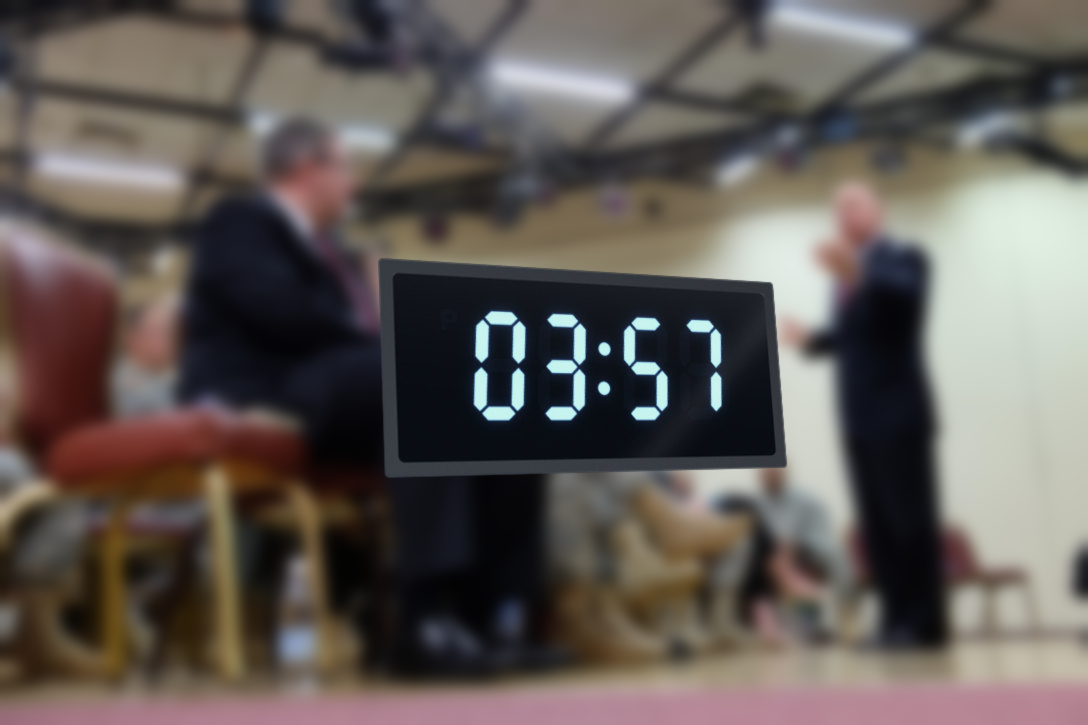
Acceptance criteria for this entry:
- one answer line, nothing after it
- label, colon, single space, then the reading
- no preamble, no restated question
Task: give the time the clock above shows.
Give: 3:57
